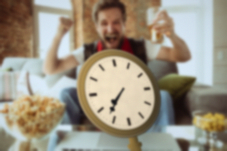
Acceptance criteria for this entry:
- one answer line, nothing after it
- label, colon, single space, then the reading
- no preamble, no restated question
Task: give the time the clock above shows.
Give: 7:37
